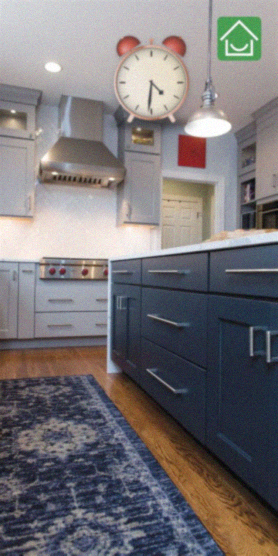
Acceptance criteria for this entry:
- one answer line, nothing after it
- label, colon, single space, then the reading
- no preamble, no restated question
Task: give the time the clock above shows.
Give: 4:31
